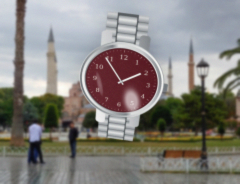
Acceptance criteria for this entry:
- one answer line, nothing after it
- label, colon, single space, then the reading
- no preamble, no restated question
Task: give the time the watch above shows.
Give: 1:54
